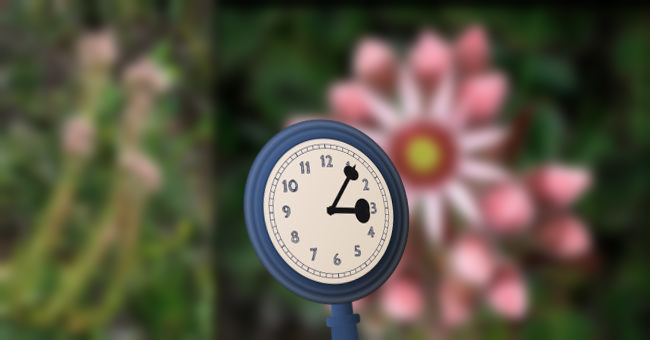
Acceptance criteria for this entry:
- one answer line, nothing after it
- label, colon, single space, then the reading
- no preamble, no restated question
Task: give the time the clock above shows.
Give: 3:06
